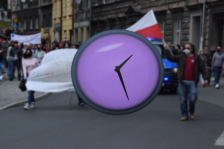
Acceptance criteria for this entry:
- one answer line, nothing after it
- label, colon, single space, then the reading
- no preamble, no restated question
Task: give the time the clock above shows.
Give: 1:27
